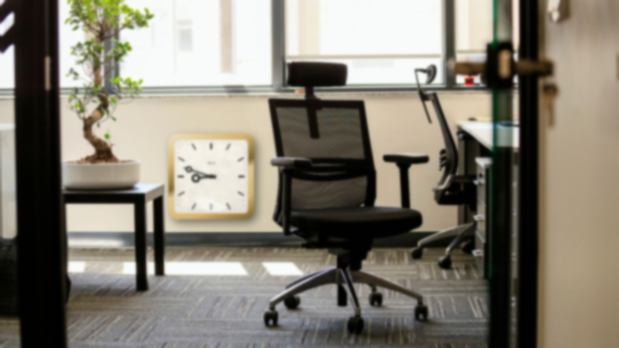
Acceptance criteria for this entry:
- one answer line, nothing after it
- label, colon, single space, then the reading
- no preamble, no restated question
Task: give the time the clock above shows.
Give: 8:48
